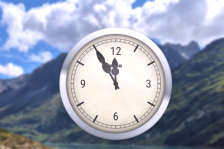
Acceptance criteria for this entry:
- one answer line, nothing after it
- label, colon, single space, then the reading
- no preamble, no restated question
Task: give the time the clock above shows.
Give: 11:55
